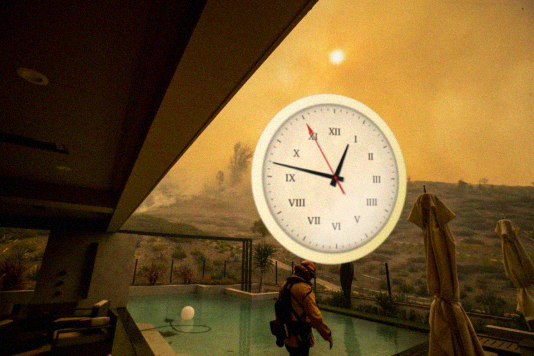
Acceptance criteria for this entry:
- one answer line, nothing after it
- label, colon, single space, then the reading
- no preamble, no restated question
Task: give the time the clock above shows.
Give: 12:46:55
